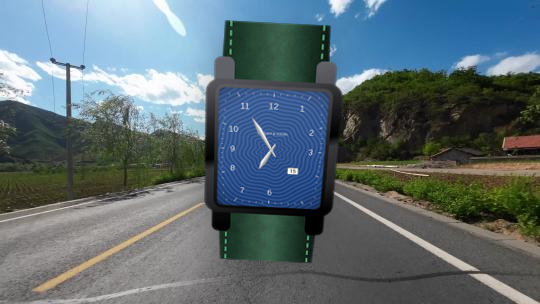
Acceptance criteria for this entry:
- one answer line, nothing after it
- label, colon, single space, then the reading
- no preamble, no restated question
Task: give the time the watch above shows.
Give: 6:55
